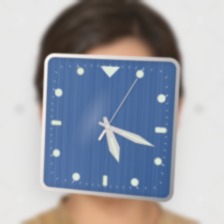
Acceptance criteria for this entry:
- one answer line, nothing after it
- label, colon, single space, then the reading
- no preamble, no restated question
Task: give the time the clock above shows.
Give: 5:18:05
